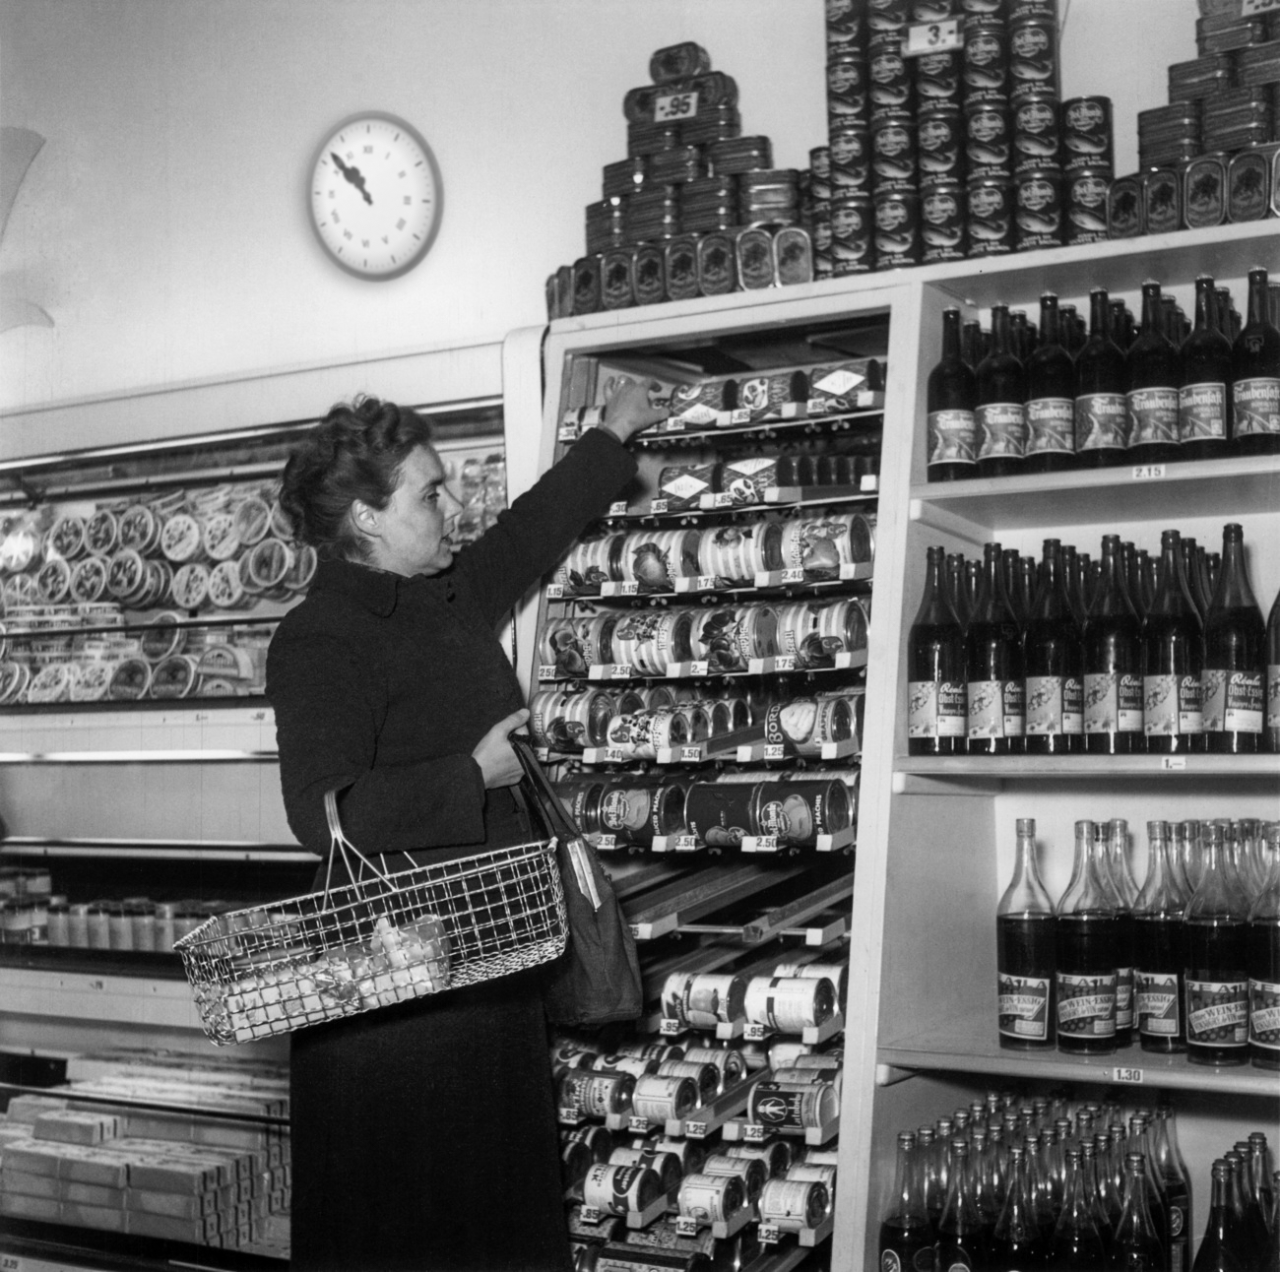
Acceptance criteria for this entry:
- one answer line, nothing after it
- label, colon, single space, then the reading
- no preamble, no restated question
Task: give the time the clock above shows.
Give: 10:52
